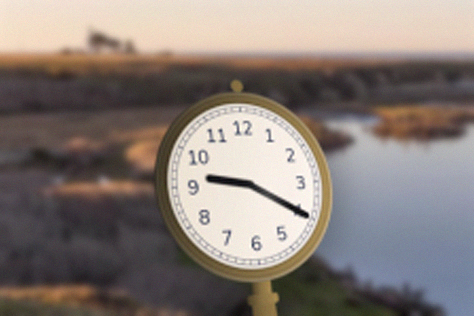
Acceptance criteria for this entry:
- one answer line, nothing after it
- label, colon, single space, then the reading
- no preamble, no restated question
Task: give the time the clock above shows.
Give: 9:20
